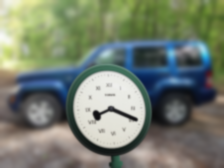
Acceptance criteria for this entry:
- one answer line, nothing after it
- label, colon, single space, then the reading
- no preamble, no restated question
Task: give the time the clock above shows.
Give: 8:19
